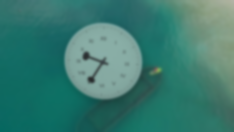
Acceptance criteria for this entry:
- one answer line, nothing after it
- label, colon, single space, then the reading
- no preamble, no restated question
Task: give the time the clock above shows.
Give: 9:35
